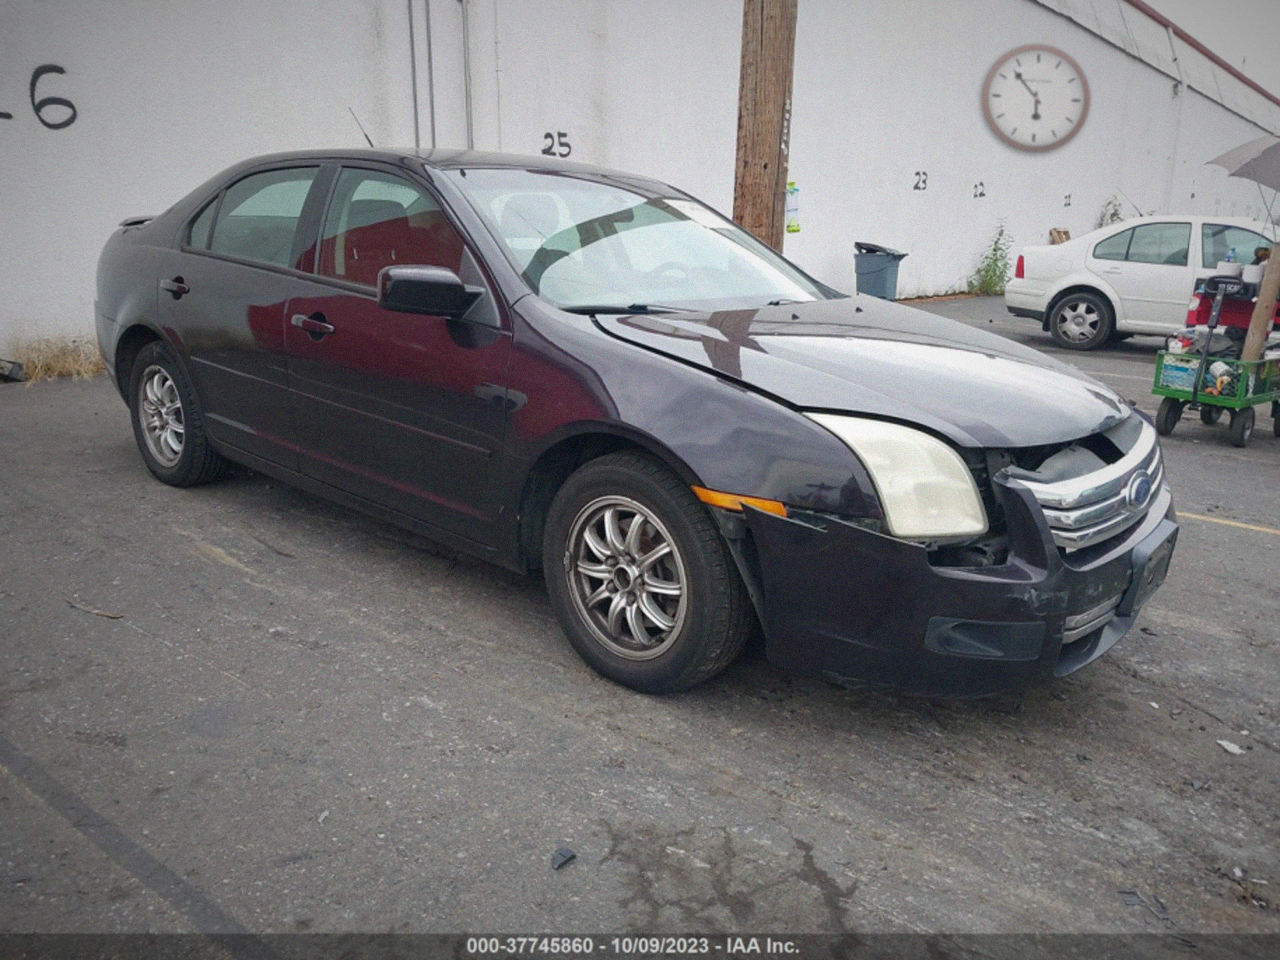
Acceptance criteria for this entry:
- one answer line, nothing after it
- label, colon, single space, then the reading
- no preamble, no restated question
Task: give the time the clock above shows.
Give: 5:53
